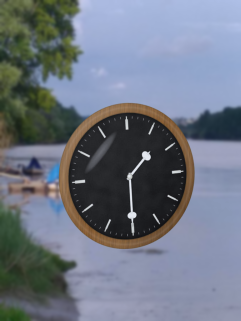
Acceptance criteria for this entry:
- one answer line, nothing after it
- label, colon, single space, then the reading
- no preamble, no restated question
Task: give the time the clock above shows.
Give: 1:30
